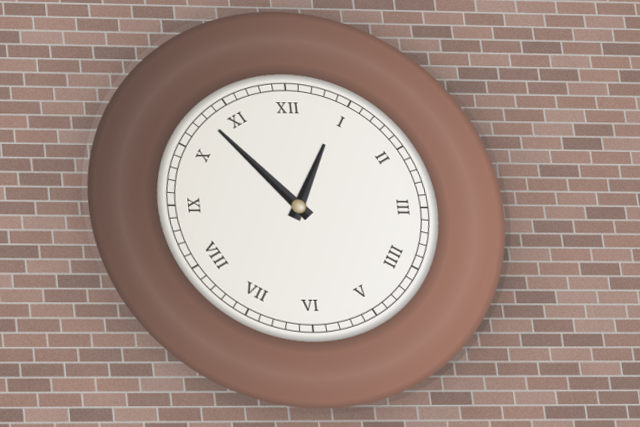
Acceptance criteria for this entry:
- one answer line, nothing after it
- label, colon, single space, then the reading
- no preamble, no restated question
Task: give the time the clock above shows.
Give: 12:53
